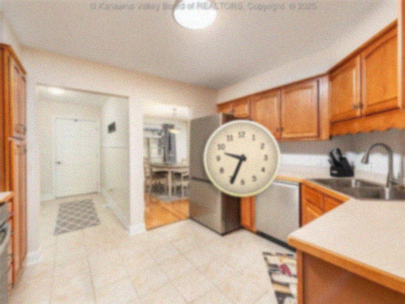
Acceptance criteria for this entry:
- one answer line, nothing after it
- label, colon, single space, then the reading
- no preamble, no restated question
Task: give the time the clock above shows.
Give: 9:34
